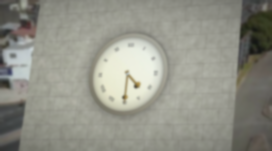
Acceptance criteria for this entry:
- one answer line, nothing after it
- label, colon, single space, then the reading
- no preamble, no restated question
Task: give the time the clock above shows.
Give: 4:30
